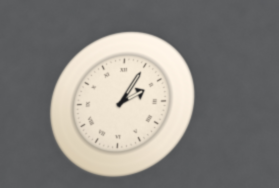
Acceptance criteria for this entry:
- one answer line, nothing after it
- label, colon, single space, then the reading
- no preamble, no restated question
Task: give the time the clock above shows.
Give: 2:05
